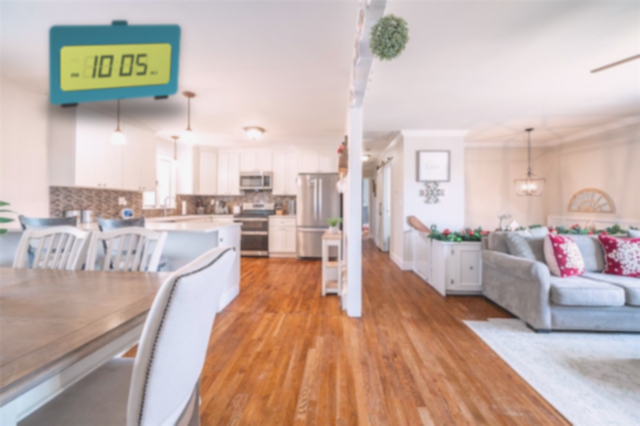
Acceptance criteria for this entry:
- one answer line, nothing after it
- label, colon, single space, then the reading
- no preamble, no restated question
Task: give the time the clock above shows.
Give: 10:05
